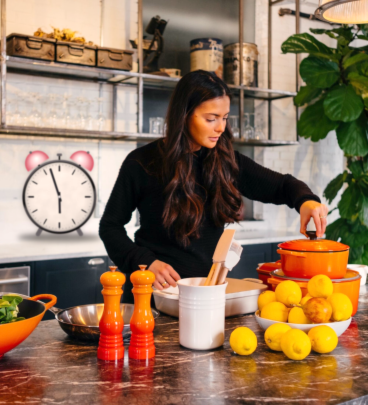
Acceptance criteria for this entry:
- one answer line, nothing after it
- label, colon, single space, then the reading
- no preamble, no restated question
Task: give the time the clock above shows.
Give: 5:57
